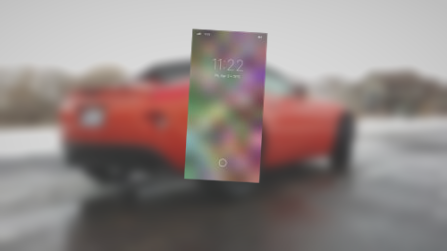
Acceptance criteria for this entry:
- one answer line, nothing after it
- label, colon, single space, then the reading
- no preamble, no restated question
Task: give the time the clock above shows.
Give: 11:22
